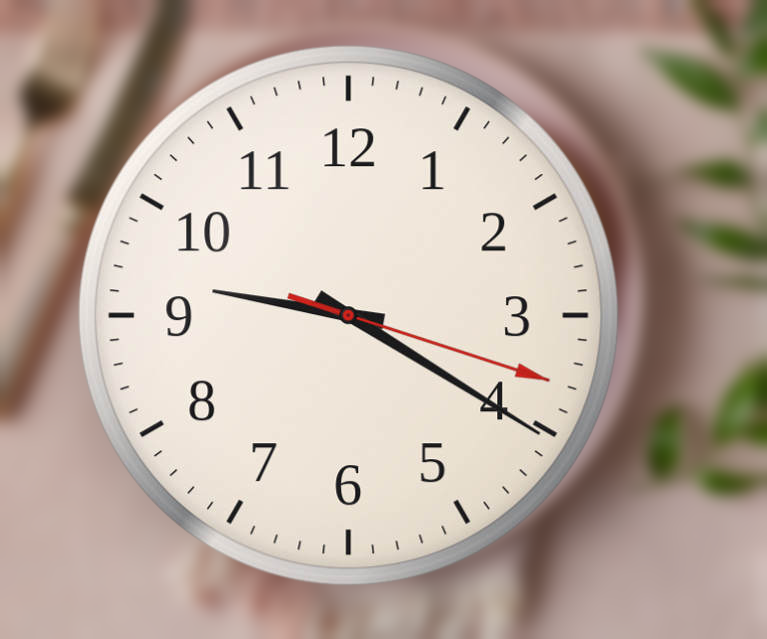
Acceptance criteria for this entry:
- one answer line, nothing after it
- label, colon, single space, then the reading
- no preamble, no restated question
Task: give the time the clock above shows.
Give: 9:20:18
